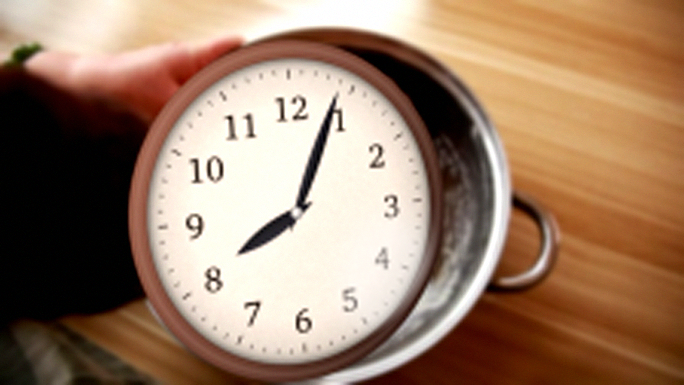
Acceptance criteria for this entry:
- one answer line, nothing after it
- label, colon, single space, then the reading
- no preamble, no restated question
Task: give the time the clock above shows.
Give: 8:04
